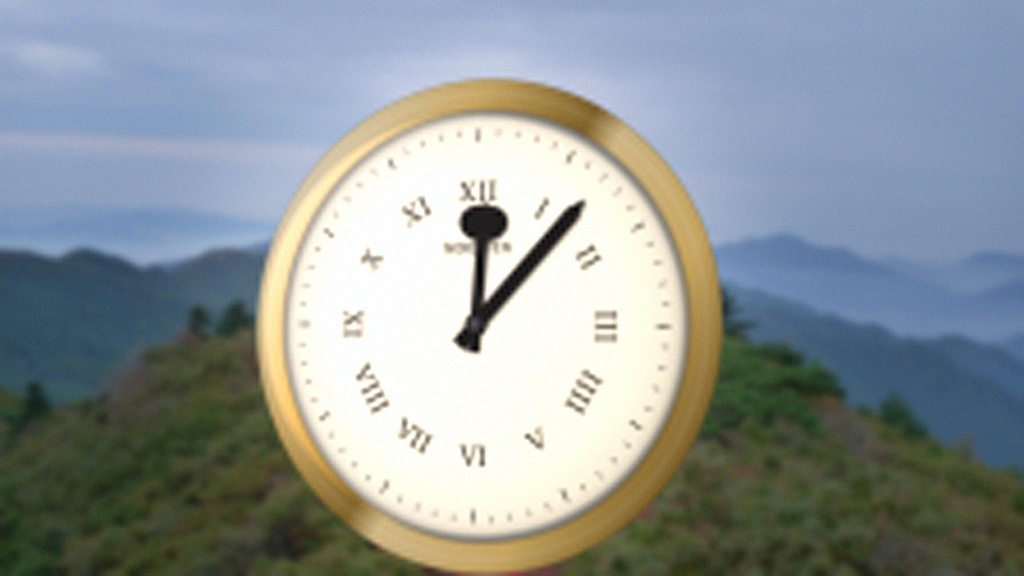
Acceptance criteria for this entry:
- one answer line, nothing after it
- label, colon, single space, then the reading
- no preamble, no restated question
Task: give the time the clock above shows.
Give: 12:07
